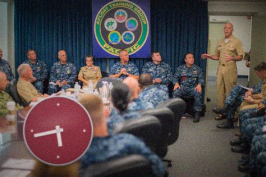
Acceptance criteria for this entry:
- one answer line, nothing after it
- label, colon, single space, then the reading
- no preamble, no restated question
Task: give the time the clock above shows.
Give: 5:43
